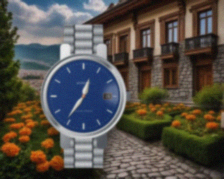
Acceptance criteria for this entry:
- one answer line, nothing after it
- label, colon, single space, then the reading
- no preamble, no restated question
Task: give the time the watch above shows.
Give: 12:36
